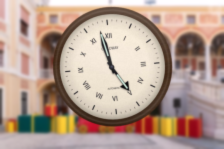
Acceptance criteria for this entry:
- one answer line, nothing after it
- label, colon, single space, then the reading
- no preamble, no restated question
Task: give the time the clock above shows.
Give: 4:58
